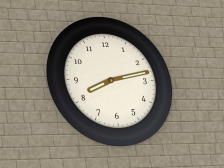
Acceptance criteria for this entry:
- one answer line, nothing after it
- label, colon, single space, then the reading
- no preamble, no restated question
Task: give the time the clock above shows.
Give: 8:13
